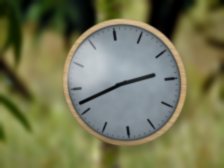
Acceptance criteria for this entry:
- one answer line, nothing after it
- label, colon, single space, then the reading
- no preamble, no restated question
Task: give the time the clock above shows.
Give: 2:42
